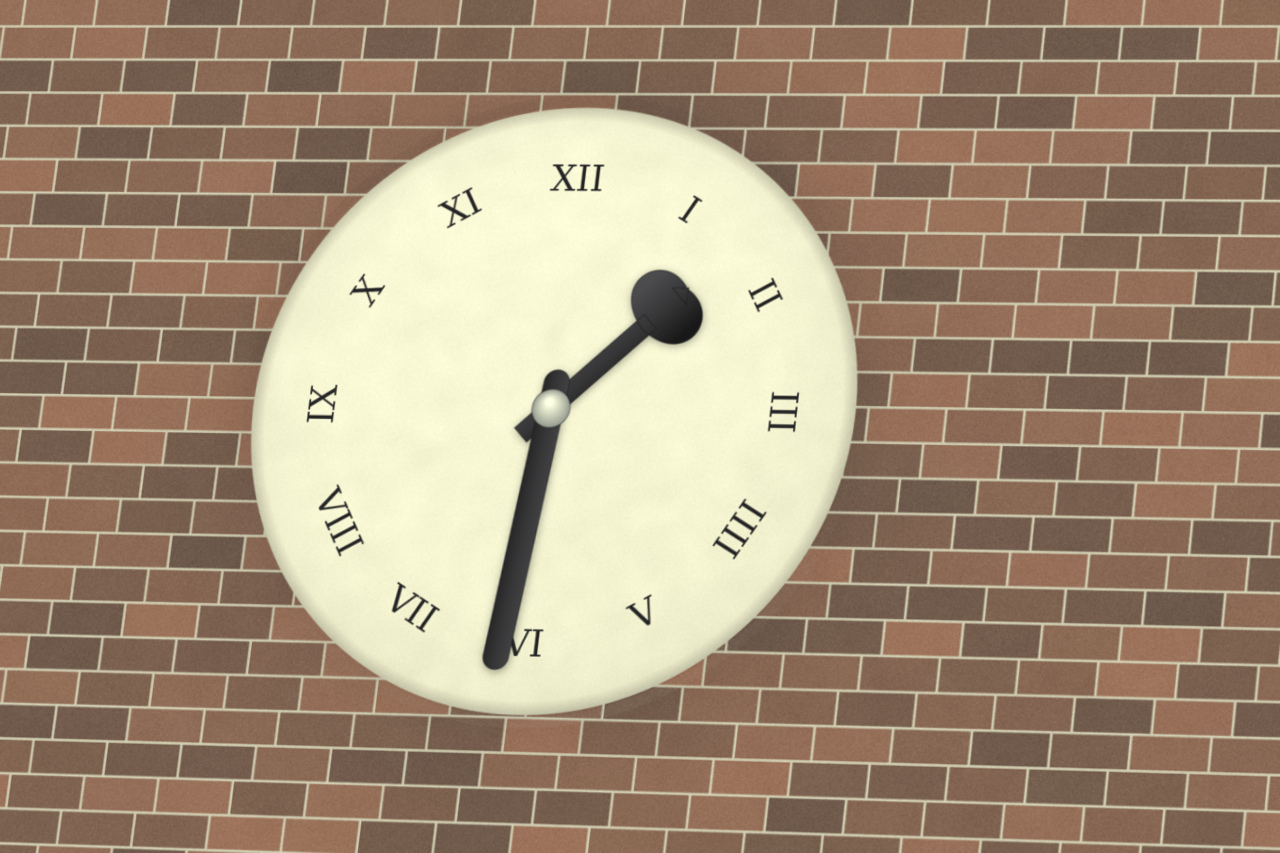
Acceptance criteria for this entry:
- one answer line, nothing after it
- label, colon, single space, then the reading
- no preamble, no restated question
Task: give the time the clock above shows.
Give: 1:31
